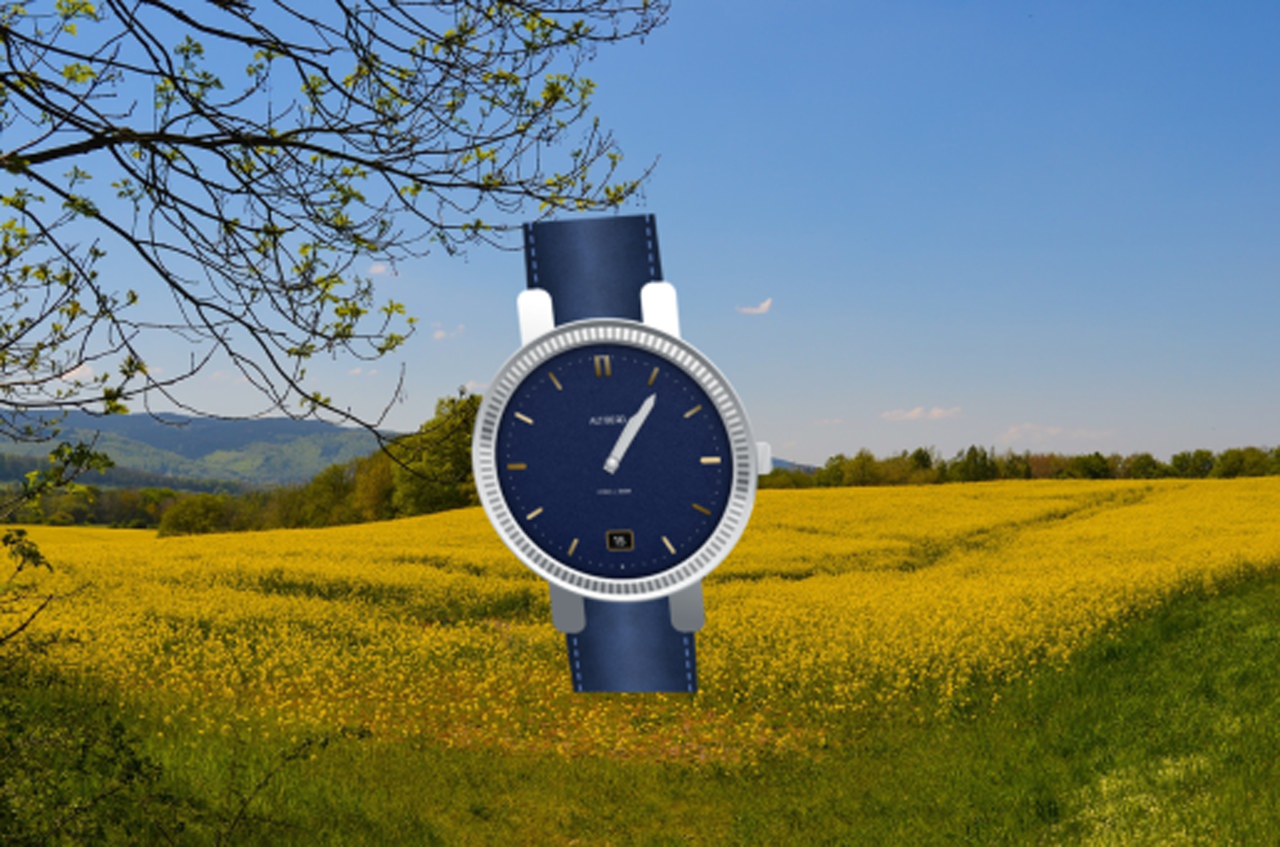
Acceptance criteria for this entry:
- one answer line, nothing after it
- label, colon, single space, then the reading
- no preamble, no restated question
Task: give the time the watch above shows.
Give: 1:06
